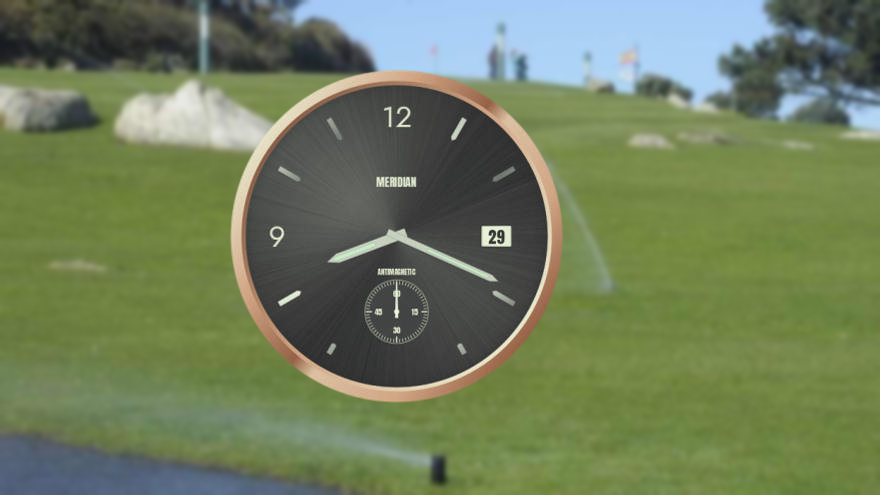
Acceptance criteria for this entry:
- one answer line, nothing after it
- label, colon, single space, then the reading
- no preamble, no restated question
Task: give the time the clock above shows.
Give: 8:19
